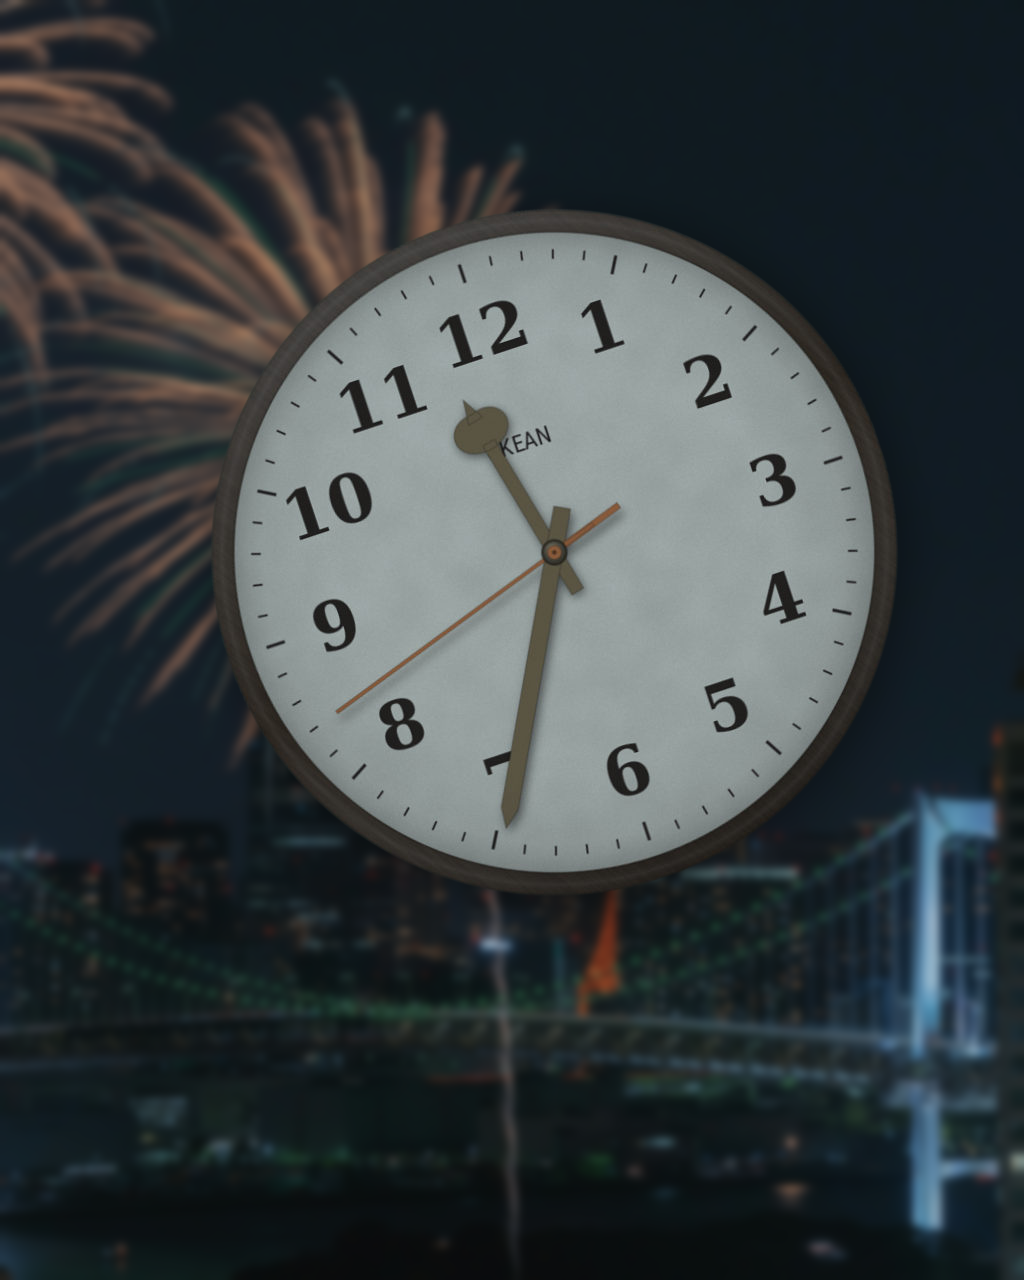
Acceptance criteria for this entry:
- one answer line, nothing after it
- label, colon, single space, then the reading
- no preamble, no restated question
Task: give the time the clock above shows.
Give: 11:34:42
